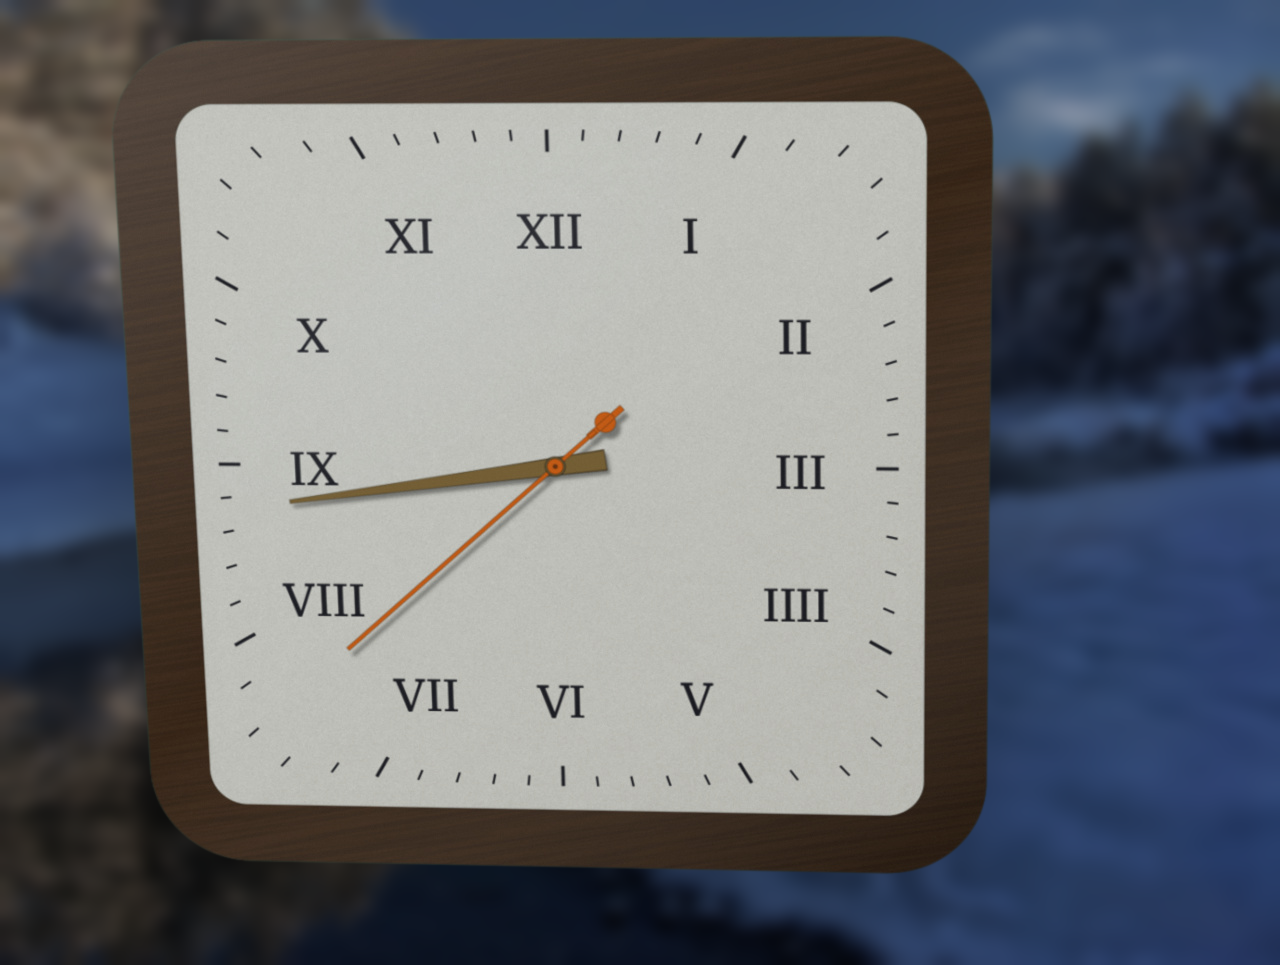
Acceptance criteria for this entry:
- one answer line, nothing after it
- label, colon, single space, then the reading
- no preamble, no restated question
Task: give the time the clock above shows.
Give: 8:43:38
